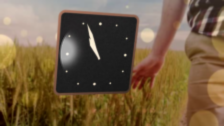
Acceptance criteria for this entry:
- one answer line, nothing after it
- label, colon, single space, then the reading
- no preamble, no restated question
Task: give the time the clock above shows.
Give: 10:56
